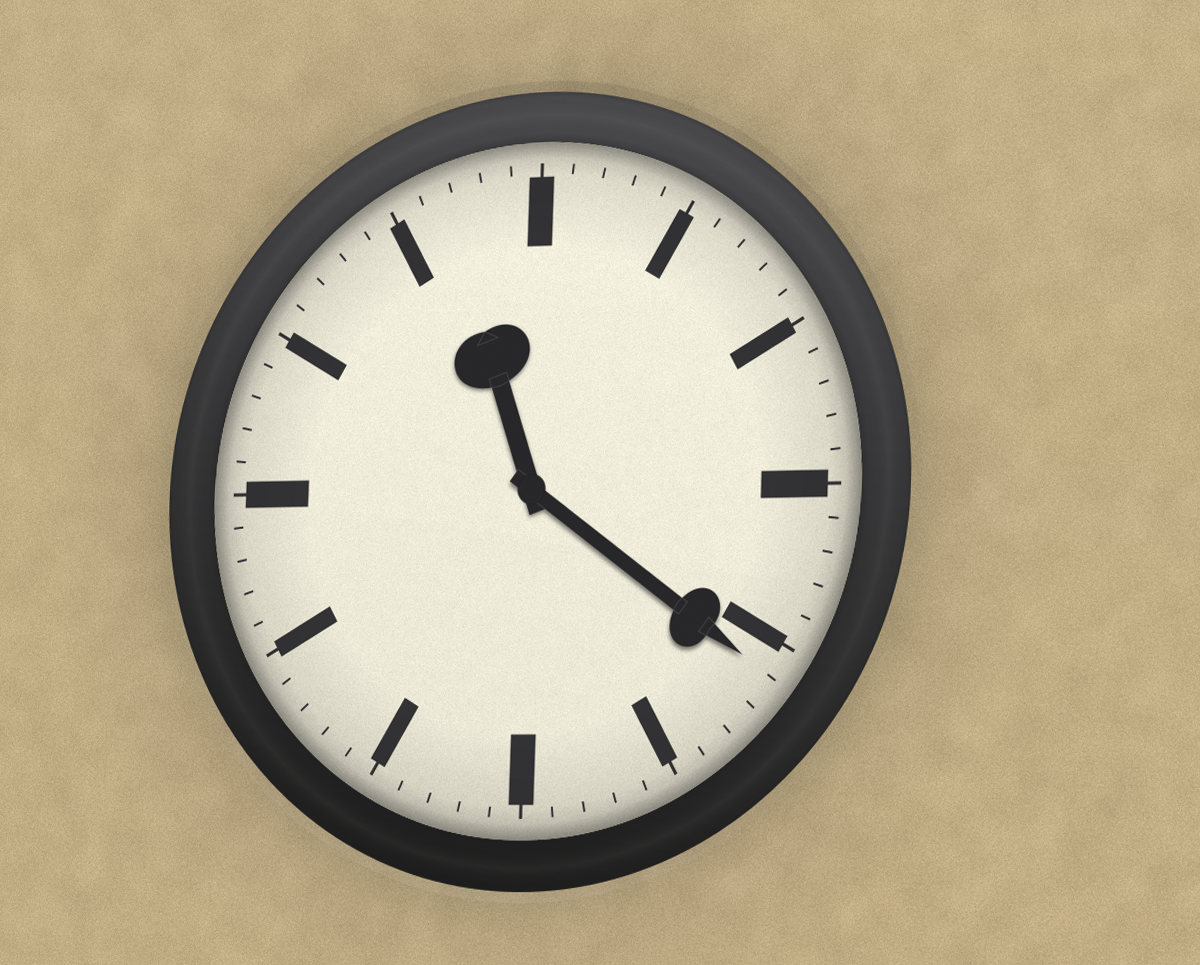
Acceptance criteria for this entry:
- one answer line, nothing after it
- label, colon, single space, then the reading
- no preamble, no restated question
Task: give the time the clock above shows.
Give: 11:21
